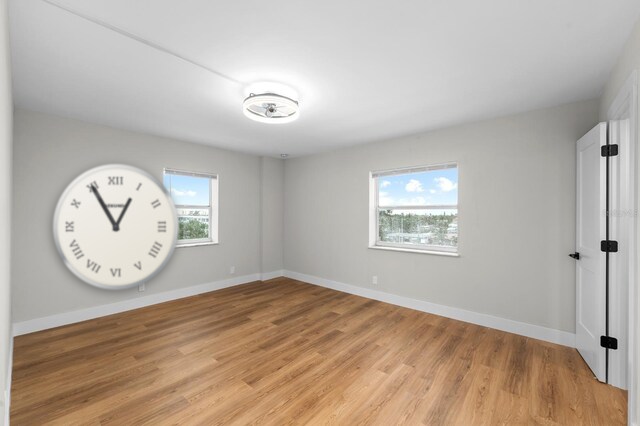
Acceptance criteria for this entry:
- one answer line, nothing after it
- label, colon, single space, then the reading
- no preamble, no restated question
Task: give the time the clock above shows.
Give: 12:55
